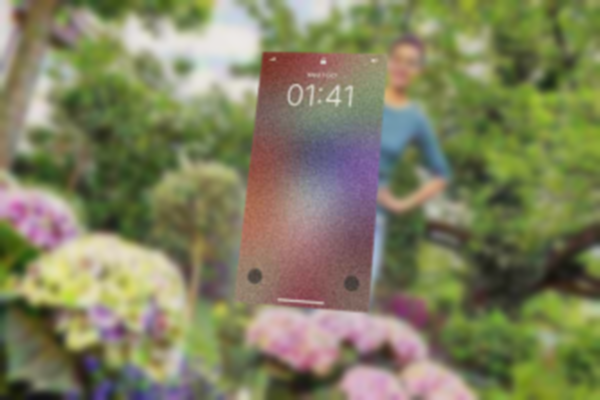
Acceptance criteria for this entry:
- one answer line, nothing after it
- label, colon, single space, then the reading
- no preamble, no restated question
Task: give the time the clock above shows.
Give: 1:41
